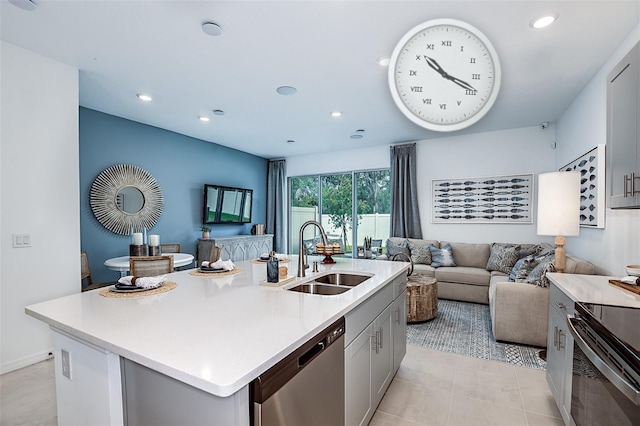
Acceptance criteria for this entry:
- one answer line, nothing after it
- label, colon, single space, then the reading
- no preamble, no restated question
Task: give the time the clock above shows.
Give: 10:19
